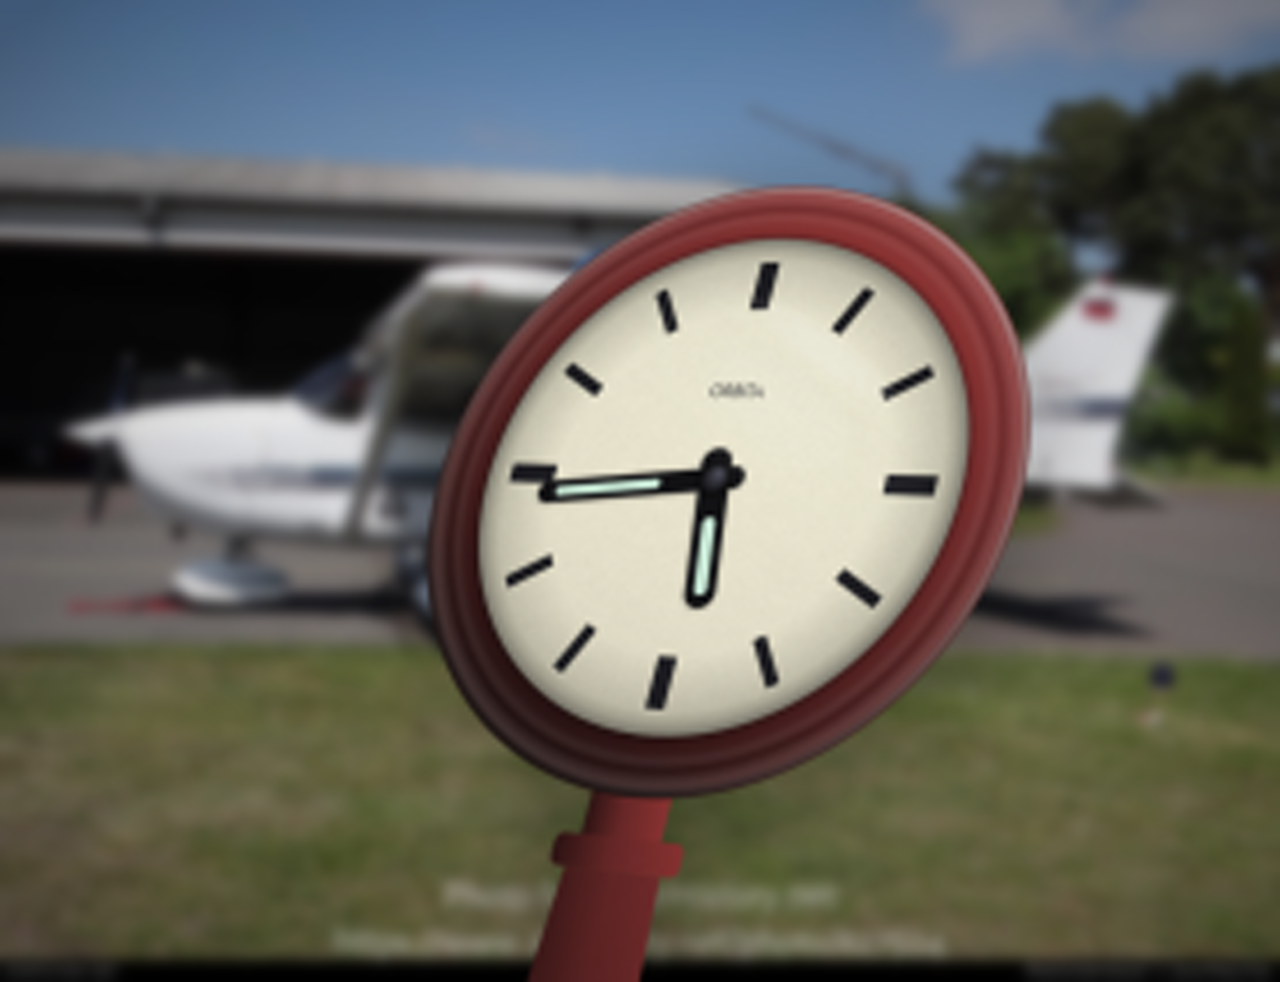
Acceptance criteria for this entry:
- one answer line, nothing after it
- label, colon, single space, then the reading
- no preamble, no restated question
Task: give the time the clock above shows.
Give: 5:44
